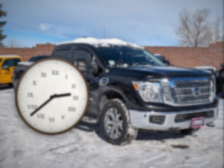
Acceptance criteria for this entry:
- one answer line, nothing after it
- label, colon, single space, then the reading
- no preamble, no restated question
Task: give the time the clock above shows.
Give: 2:38
